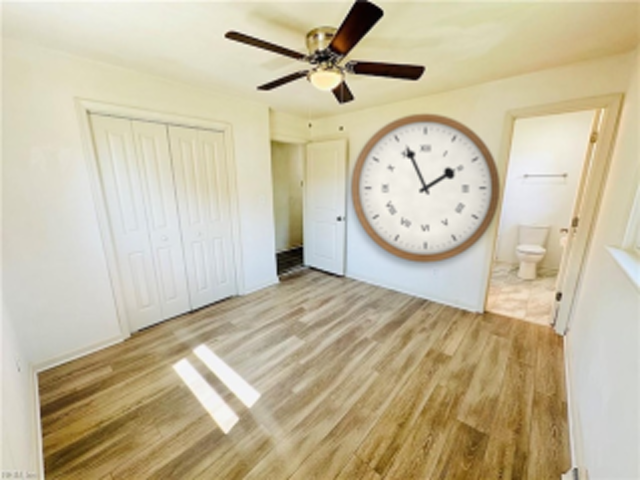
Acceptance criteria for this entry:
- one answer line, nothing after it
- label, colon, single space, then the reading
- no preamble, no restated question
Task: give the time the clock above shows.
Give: 1:56
